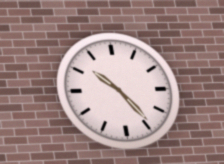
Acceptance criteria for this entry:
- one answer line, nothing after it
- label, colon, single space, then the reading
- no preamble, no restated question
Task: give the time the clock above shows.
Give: 10:24
